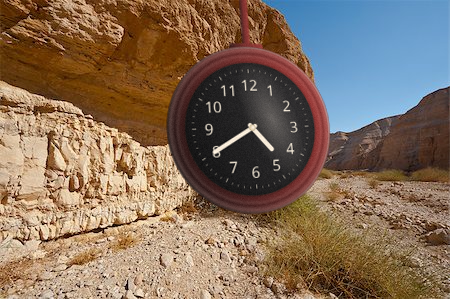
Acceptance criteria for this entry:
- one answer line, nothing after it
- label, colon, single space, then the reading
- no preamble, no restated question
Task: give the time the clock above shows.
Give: 4:40
